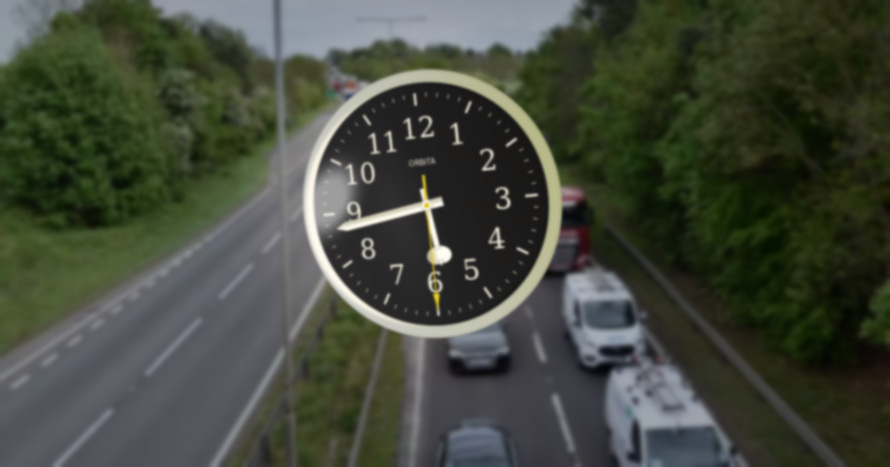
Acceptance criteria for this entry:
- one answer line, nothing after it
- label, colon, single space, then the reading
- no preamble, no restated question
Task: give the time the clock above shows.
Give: 5:43:30
